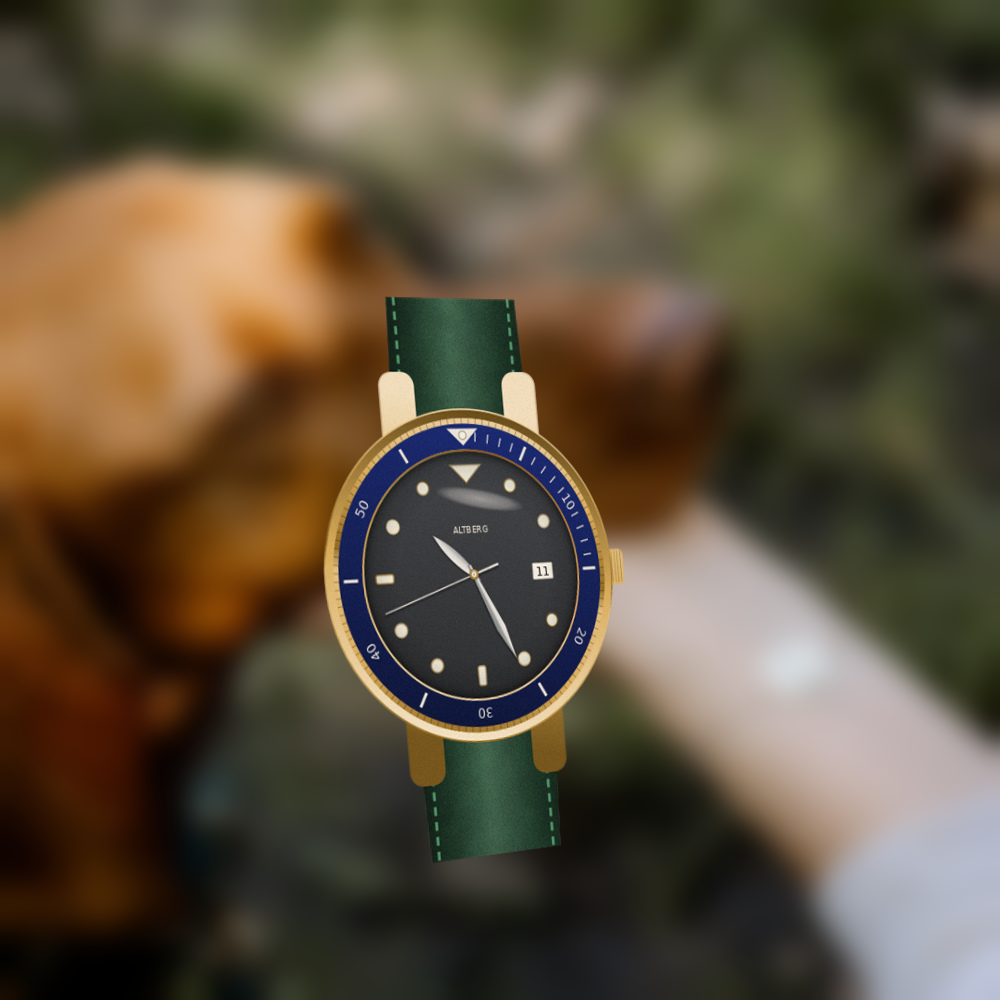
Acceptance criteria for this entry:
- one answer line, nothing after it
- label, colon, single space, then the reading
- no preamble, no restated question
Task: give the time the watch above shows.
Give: 10:25:42
